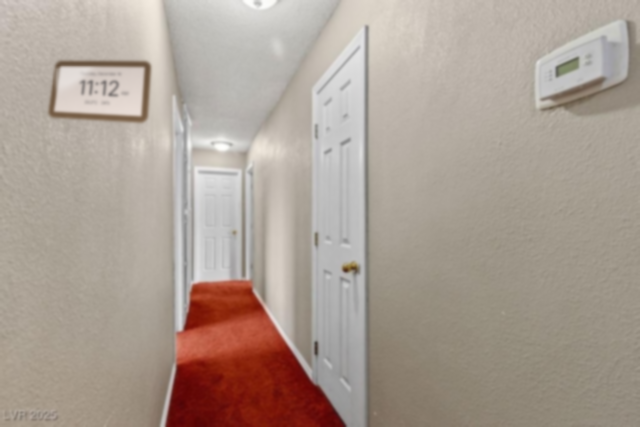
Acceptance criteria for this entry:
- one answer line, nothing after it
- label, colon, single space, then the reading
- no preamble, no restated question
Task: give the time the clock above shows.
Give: 11:12
